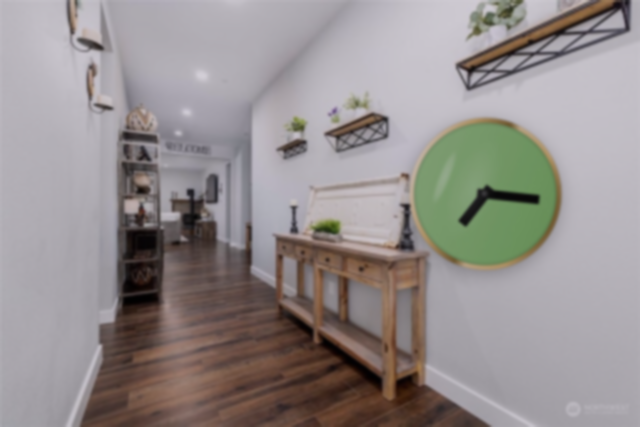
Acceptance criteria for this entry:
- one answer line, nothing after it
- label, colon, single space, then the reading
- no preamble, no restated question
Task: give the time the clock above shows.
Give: 7:16
